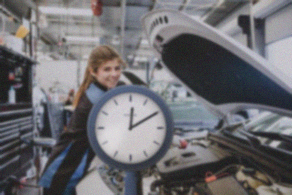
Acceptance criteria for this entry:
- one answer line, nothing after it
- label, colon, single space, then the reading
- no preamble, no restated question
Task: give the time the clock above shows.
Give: 12:10
